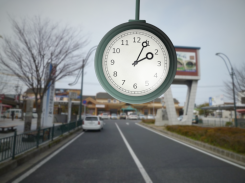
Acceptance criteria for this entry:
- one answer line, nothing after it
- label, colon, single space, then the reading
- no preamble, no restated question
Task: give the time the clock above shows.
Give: 2:04
